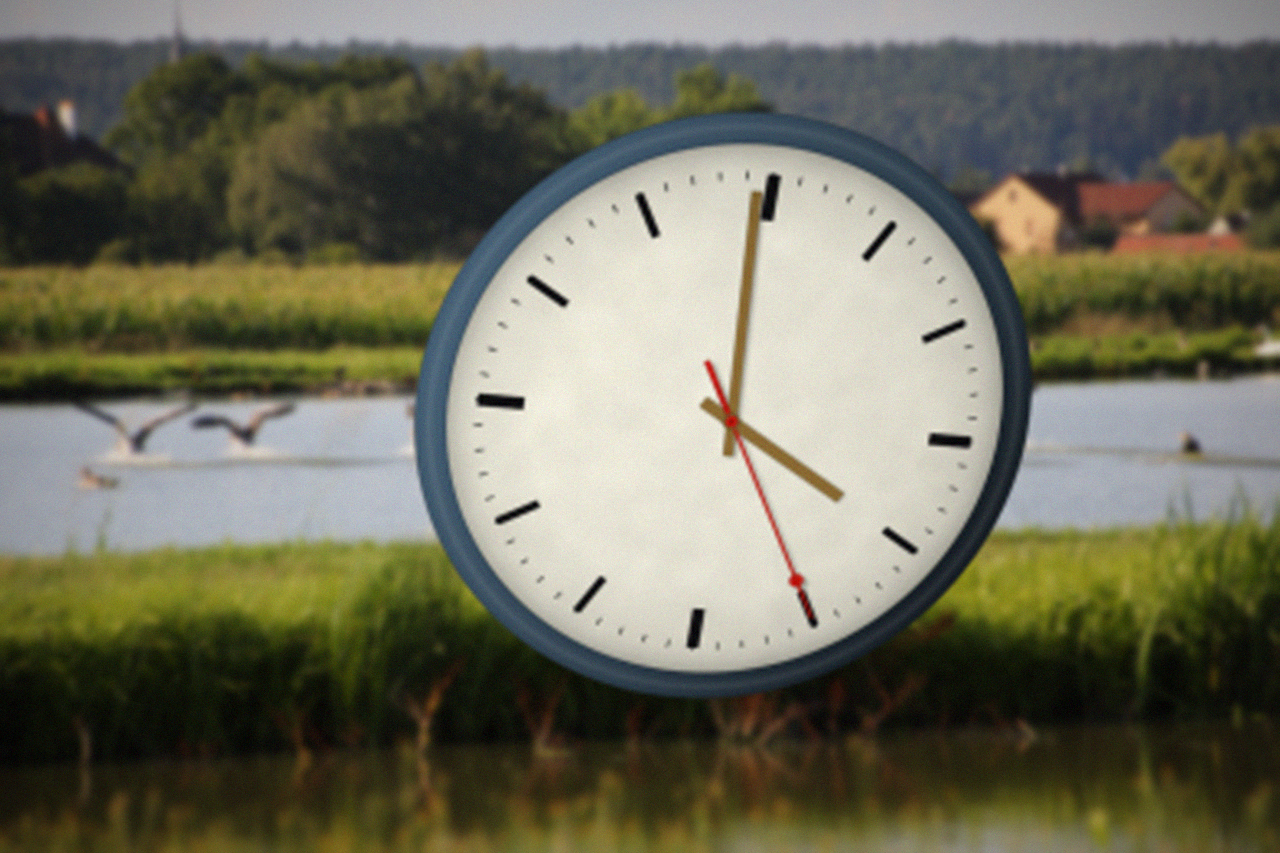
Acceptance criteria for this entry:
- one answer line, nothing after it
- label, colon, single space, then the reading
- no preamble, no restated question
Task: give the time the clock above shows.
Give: 3:59:25
